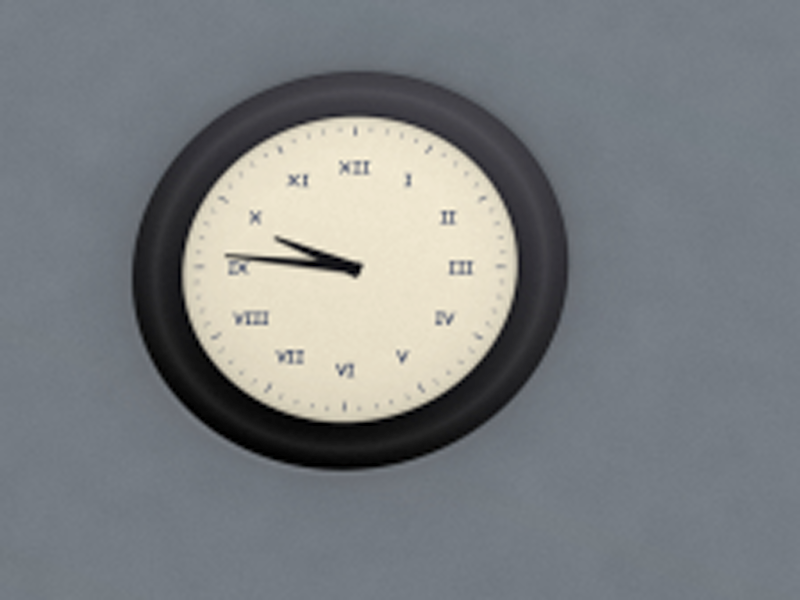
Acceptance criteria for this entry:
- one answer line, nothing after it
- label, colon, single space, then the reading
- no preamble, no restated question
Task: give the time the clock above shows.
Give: 9:46
